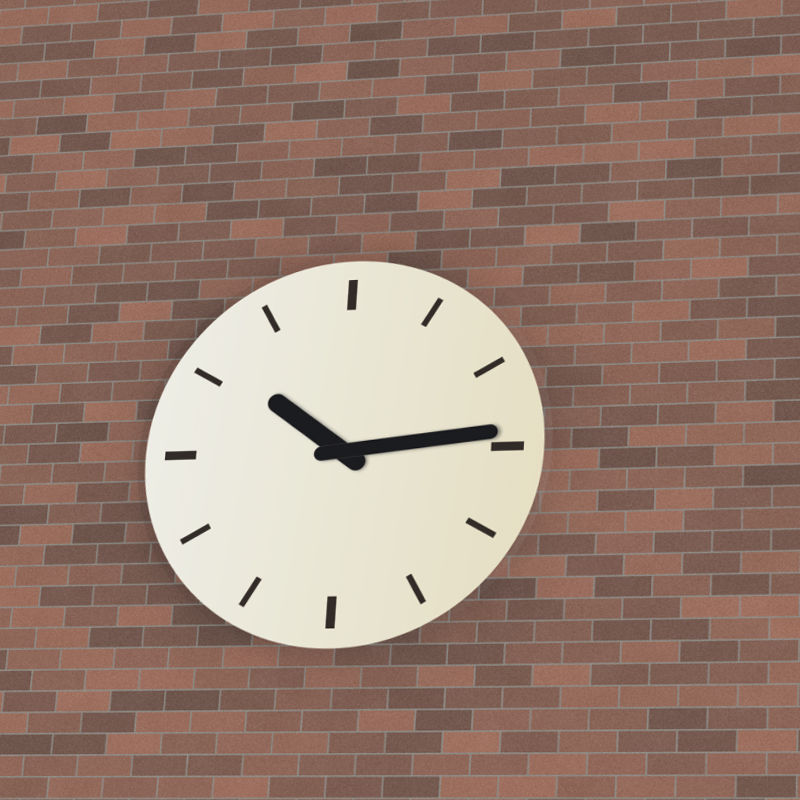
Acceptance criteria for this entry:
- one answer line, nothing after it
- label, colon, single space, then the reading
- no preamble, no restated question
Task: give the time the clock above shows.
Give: 10:14
